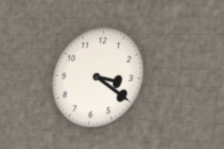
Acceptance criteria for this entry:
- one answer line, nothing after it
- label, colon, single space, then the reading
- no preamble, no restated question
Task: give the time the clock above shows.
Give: 3:20
